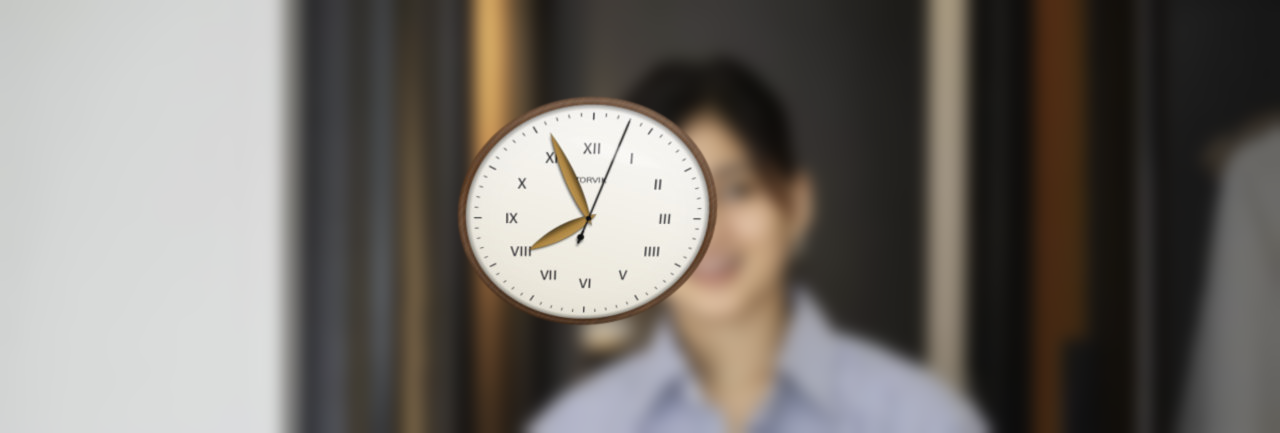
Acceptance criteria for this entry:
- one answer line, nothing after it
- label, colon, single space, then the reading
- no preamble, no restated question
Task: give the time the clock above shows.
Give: 7:56:03
